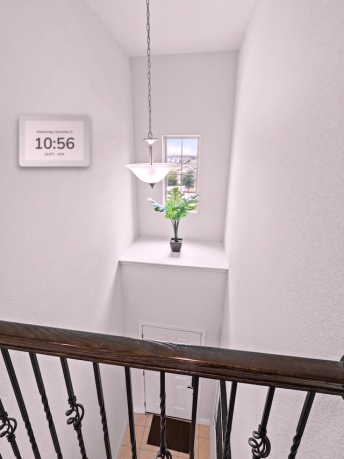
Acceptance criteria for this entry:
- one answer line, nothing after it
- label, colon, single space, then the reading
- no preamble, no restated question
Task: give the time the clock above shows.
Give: 10:56
